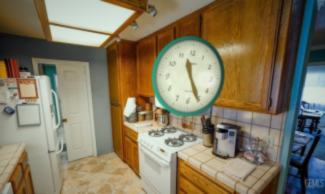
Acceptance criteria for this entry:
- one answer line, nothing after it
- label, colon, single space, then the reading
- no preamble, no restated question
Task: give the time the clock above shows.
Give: 11:26
